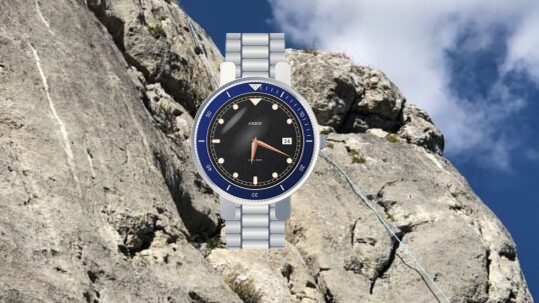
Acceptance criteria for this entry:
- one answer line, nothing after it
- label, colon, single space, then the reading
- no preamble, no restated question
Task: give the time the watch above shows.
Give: 6:19
